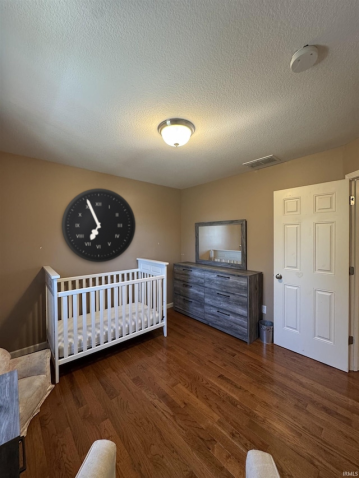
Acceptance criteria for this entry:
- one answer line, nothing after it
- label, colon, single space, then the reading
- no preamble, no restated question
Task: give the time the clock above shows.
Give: 6:56
